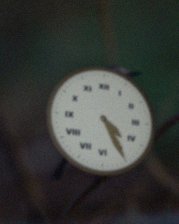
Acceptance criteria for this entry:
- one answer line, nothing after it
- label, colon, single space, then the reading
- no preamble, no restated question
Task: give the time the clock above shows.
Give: 4:25
